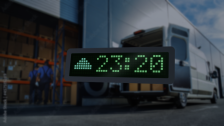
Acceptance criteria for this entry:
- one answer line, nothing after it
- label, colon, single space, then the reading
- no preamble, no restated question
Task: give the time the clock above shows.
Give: 23:20
